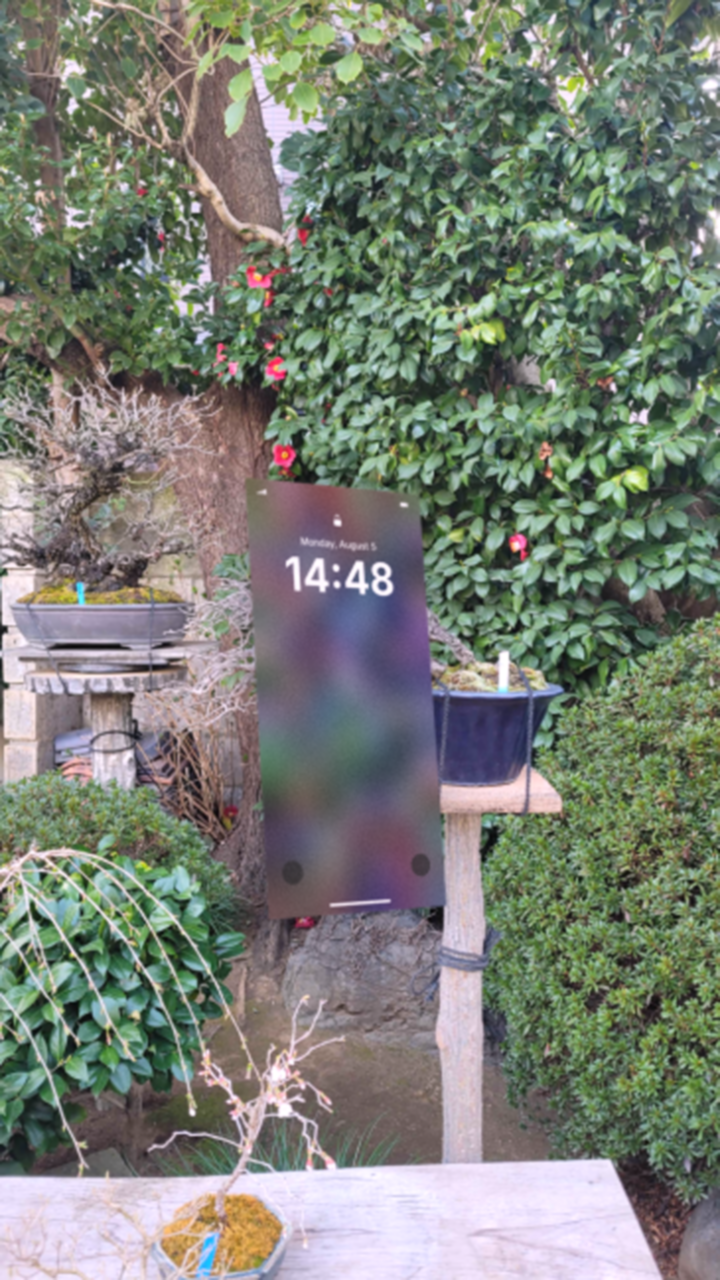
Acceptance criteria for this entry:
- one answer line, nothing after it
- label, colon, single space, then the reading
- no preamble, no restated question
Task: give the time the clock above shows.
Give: 14:48
